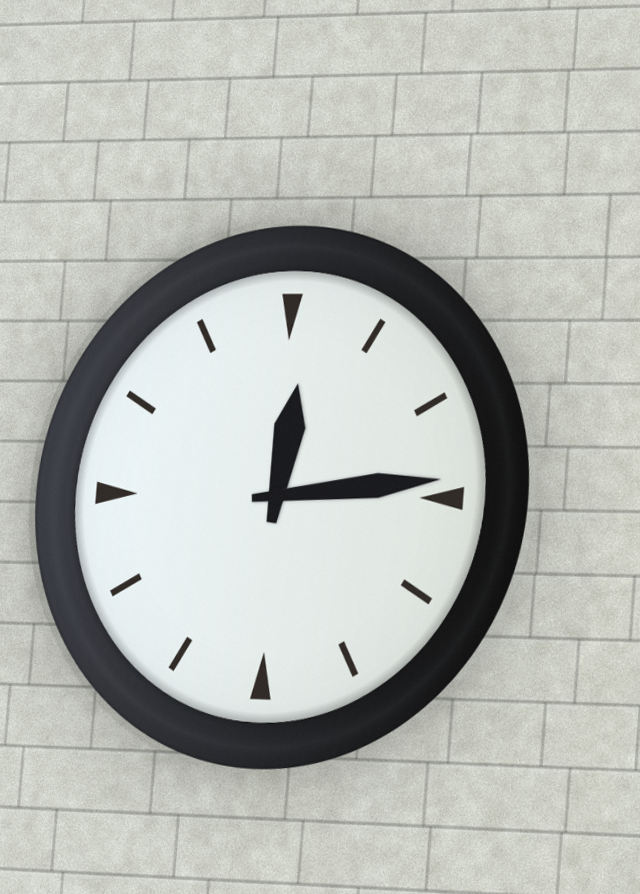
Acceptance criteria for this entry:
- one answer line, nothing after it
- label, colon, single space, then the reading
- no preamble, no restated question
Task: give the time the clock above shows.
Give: 12:14
